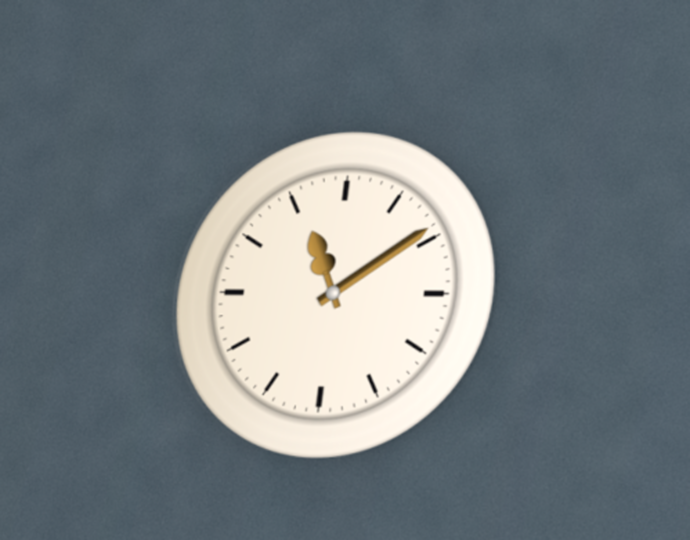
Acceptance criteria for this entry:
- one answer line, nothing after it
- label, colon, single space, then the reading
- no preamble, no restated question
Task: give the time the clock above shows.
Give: 11:09
